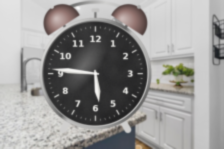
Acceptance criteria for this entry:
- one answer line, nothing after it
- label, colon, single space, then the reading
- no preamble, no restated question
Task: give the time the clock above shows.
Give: 5:46
